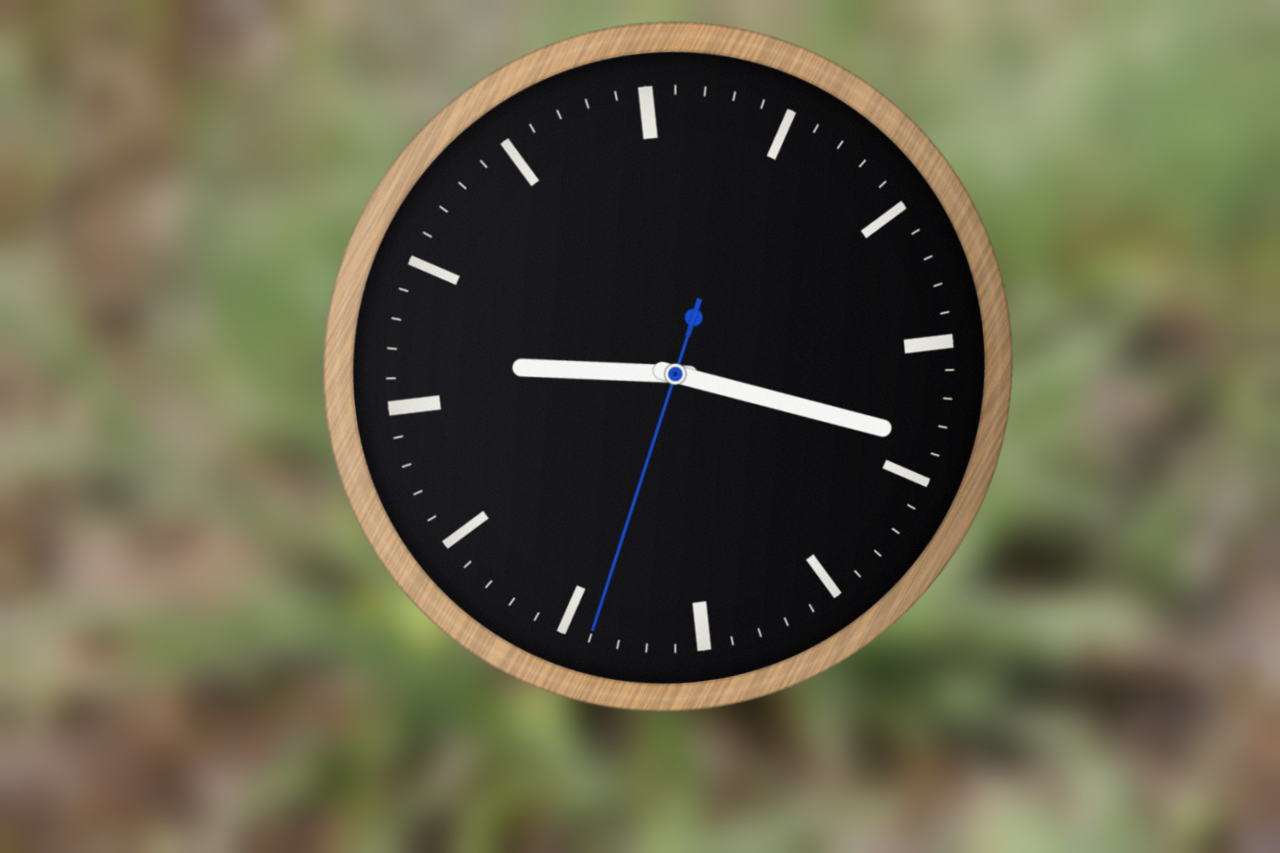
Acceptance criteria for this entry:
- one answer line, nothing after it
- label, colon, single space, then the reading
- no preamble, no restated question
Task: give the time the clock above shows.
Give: 9:18:34
